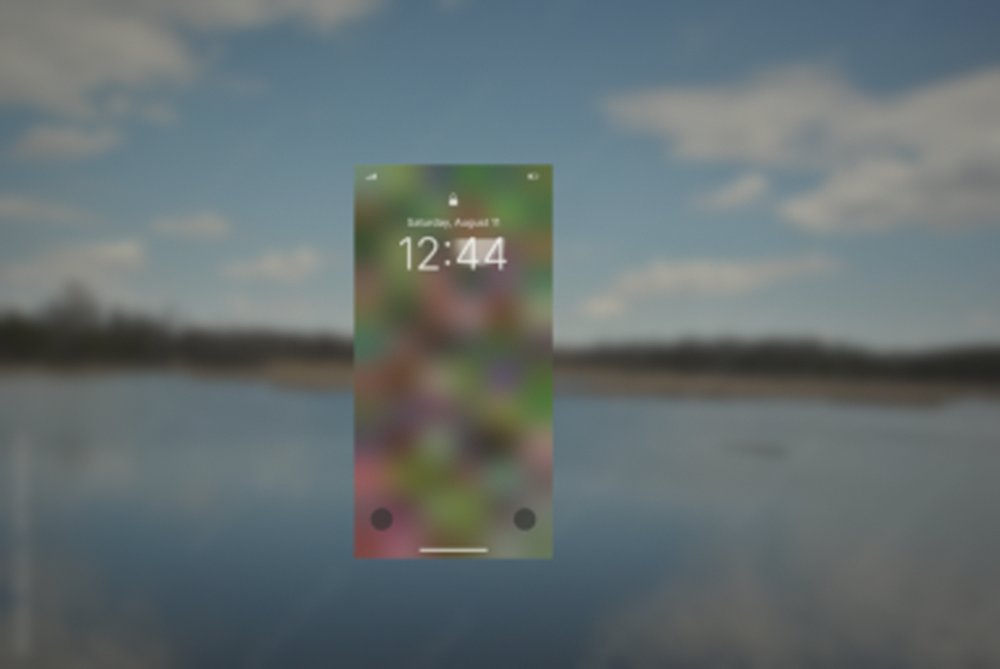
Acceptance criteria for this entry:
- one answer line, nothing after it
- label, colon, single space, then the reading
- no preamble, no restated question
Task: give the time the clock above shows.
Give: 12:44
